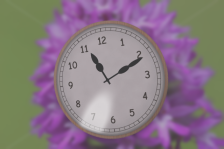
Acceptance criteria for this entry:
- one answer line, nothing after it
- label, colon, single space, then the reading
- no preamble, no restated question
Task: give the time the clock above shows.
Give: 11:11
